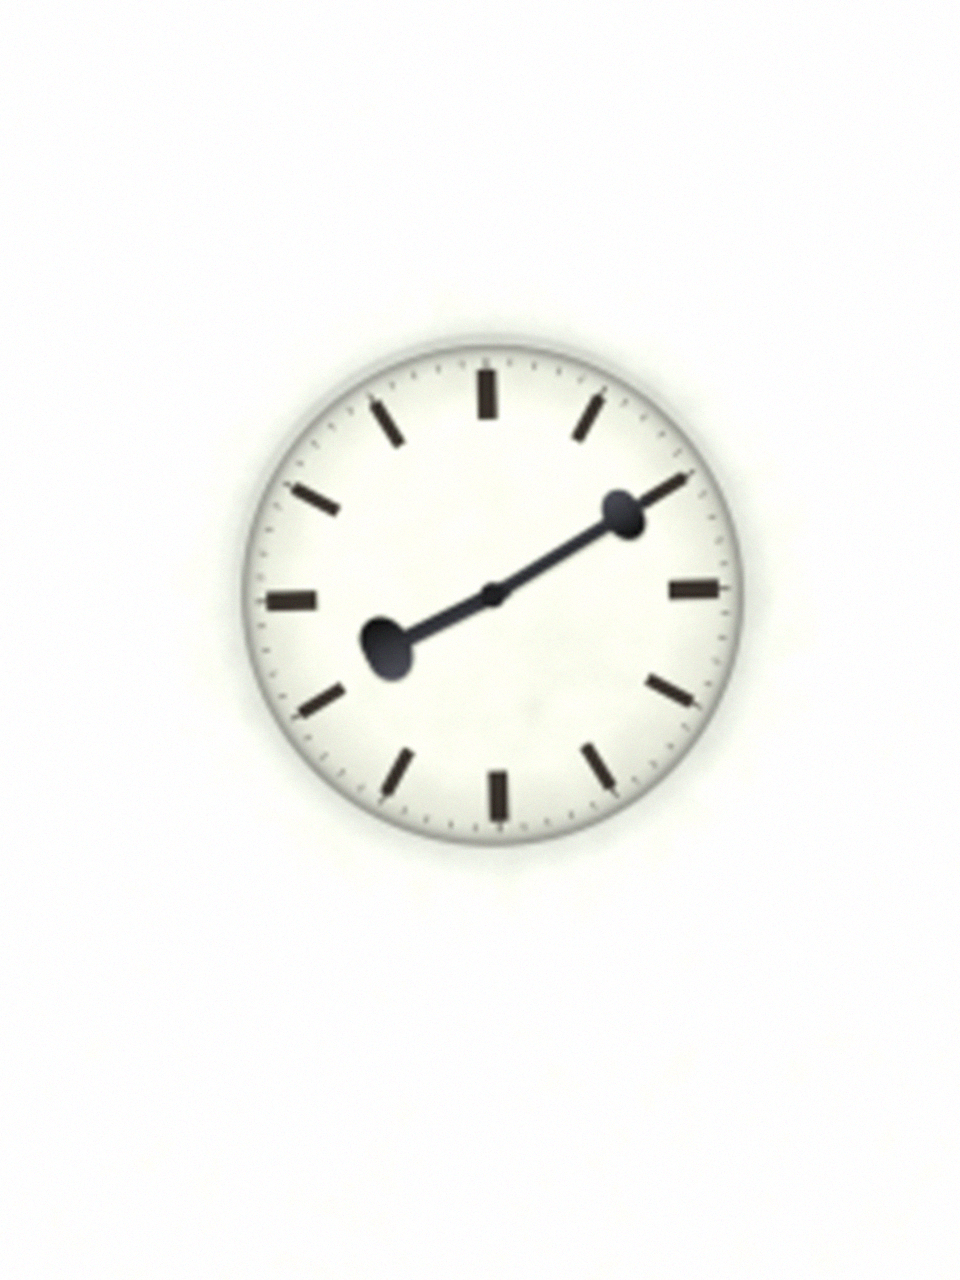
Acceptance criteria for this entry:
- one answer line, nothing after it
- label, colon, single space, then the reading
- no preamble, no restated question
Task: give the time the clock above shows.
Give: 8:10
